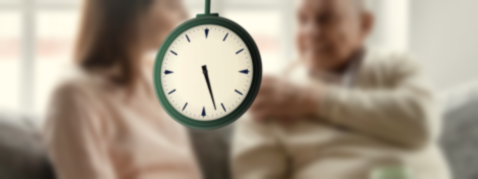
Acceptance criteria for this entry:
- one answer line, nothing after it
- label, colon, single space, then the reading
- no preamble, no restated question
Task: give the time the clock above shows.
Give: 5:27
